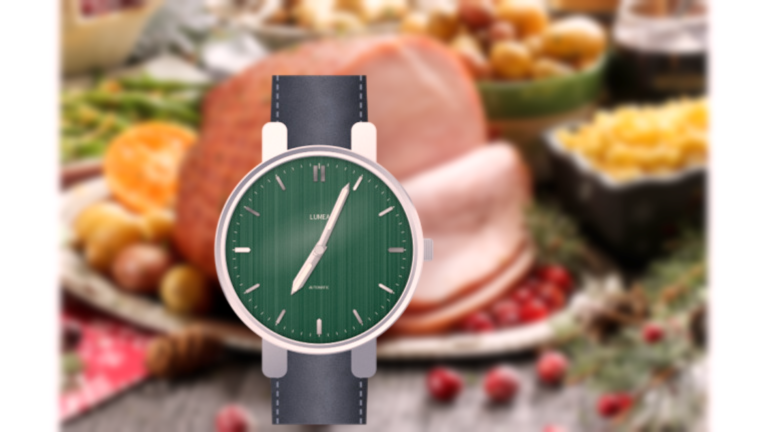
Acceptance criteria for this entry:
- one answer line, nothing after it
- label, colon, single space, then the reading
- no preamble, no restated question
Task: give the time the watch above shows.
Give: 7:04
